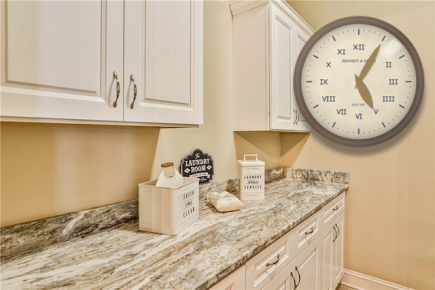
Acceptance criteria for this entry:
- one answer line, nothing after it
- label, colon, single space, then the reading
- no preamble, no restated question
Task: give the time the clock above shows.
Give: 5:05
